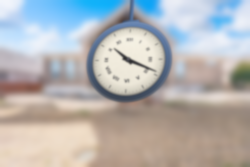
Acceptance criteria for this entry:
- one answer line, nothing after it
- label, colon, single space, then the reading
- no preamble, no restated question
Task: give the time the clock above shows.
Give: 10:19
